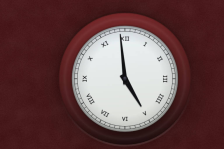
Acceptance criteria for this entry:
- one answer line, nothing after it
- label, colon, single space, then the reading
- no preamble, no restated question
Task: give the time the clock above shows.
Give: 4:59
